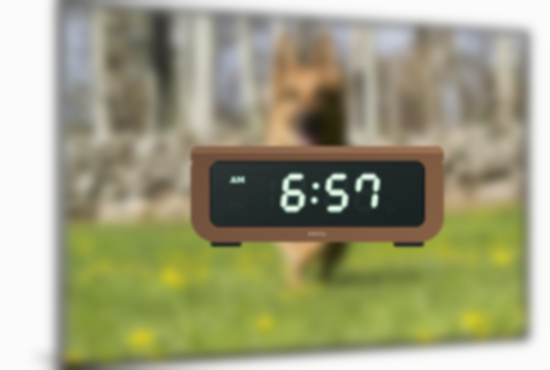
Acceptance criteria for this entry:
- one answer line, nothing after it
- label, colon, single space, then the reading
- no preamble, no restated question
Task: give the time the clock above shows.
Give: 6:57
